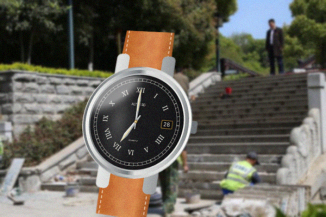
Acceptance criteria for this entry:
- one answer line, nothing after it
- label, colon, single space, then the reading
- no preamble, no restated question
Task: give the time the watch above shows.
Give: 7:00
